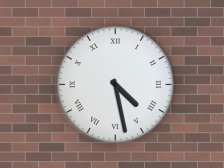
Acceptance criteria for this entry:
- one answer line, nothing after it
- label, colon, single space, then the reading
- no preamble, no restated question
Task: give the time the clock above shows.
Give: 4:28
